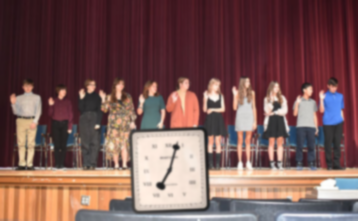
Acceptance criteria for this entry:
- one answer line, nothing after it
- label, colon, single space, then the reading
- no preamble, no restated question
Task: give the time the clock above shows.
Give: 7:03
